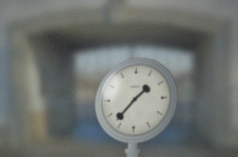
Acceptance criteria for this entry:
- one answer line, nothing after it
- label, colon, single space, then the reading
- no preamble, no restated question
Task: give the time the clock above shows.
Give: 1:37
